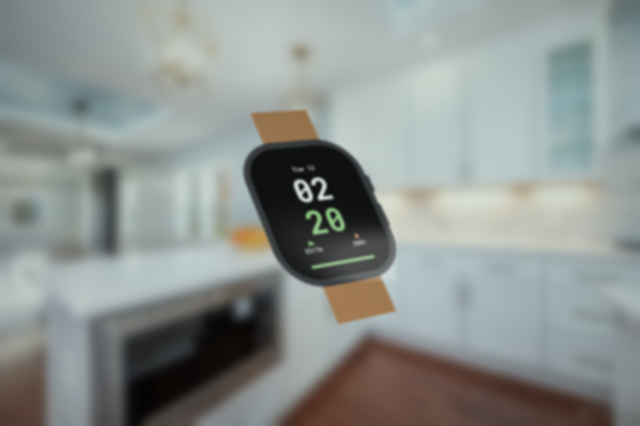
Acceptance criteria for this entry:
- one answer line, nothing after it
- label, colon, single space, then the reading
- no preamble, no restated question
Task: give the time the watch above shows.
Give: 2:20
